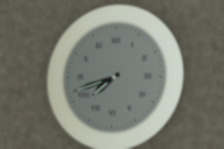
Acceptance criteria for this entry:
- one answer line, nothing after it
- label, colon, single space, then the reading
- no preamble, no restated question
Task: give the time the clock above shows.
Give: 7:42
